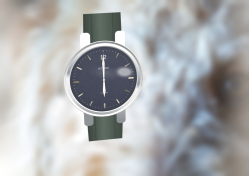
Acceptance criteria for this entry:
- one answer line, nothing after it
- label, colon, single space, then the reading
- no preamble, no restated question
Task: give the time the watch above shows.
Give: 6:00
